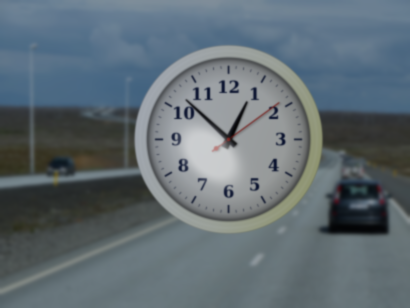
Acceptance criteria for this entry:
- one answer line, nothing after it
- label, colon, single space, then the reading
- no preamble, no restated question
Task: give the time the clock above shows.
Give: 12:52:09
